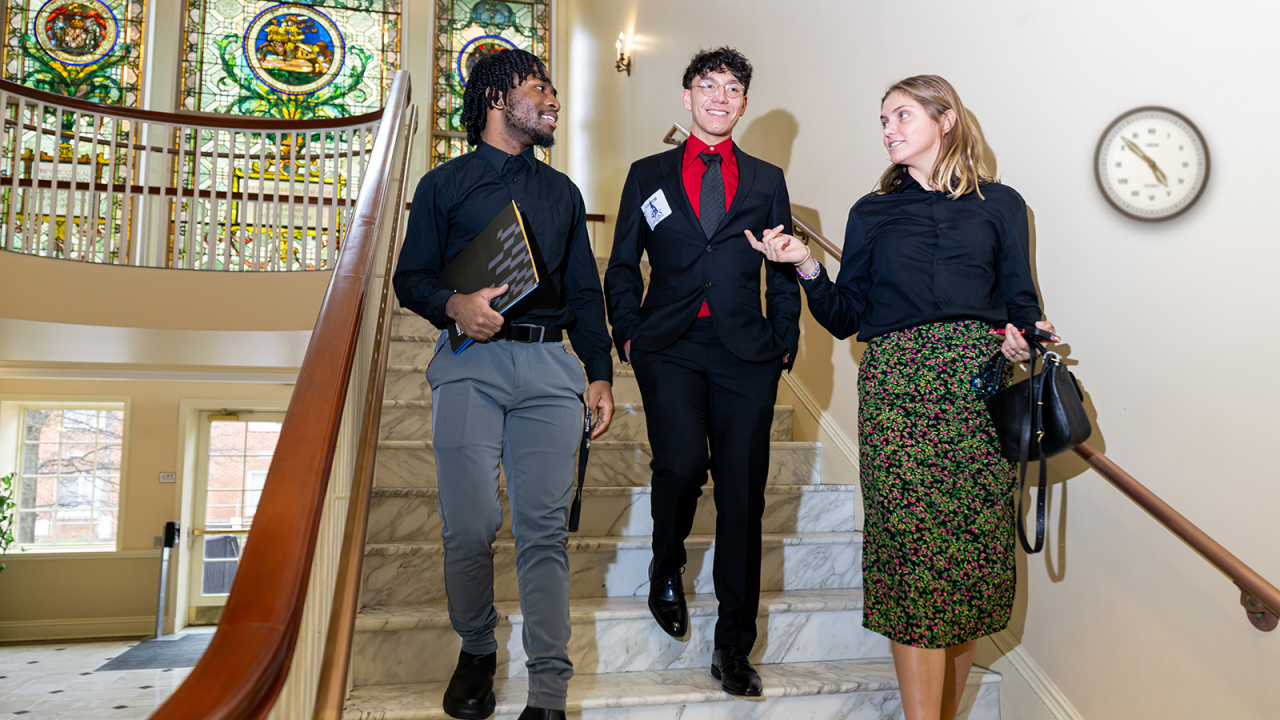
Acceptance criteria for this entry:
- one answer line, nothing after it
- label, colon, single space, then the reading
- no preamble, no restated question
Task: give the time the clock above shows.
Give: 4:52
